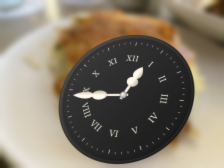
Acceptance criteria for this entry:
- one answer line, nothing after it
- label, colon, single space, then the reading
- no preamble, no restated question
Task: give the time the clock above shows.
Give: 12:44
